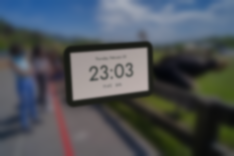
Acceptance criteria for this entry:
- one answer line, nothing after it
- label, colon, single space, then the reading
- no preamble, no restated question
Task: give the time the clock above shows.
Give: 23:03
